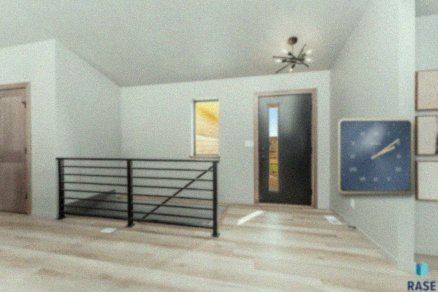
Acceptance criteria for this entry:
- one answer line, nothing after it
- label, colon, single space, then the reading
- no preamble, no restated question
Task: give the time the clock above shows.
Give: 2:09
